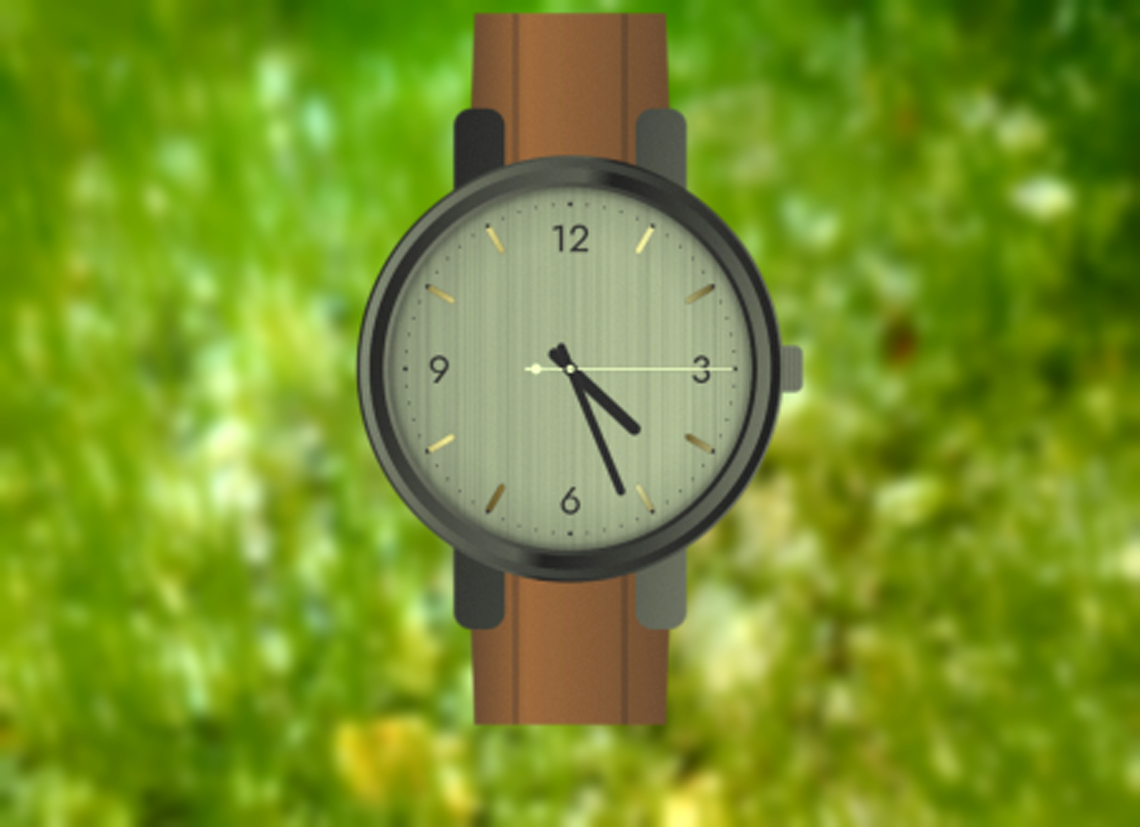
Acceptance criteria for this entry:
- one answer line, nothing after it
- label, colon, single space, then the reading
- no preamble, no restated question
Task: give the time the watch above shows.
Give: 4:26:15
